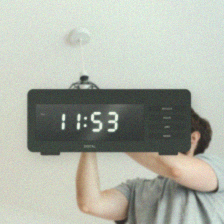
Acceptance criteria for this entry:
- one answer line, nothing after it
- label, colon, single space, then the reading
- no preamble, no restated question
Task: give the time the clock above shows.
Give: 11:53
